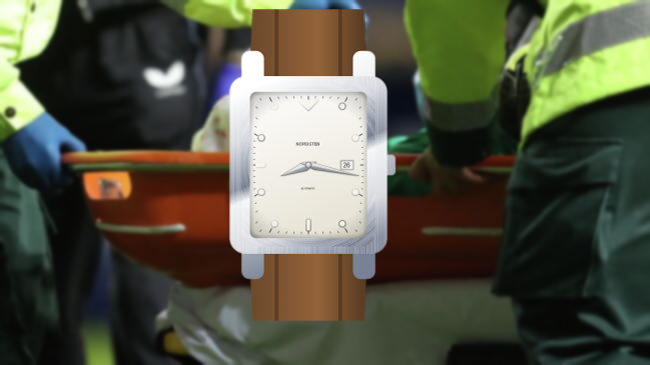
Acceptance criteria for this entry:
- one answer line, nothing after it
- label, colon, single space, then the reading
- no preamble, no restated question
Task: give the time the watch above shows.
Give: 8:17
